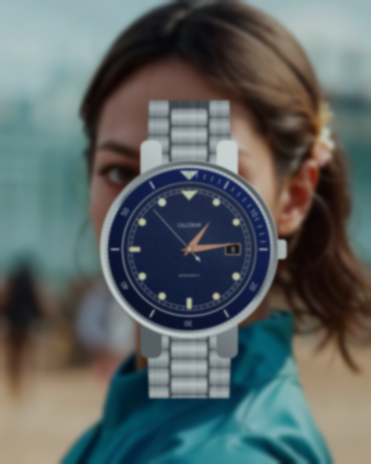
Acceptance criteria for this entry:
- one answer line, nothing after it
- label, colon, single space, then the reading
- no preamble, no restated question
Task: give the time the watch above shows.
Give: 1:13:53
